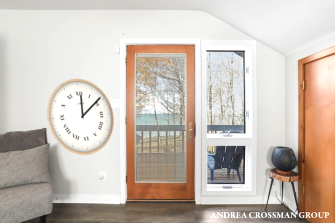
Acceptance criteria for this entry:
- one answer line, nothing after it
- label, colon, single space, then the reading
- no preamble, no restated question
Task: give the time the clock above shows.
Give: 12:09
